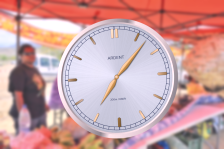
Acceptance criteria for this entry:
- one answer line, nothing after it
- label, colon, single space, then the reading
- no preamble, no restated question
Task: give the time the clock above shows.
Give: 7:07
